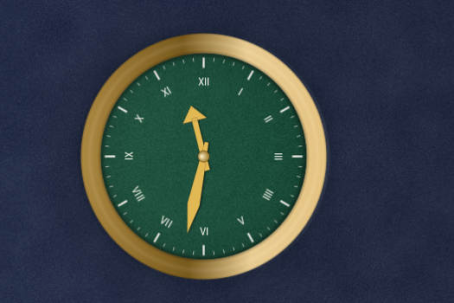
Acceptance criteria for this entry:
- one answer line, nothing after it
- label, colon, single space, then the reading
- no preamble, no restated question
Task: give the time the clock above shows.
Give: 11:32
